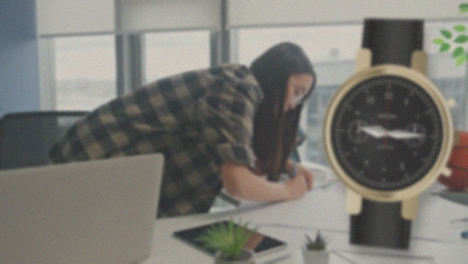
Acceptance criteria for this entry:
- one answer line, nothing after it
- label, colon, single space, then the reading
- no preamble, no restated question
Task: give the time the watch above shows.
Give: 9:15
